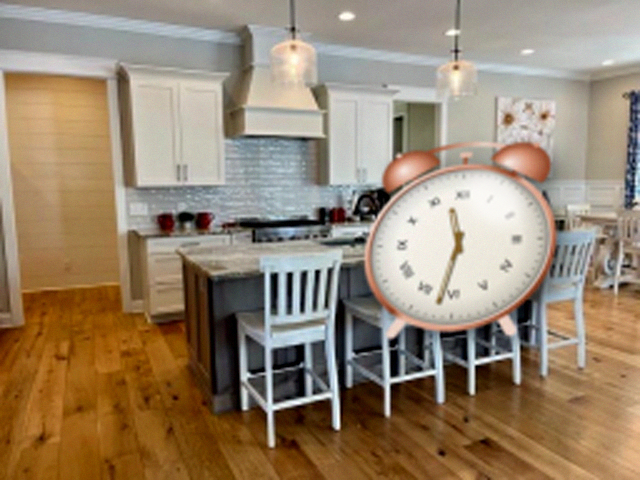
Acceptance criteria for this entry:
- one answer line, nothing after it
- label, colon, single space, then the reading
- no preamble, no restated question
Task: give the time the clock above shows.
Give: 11:32
